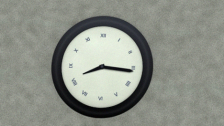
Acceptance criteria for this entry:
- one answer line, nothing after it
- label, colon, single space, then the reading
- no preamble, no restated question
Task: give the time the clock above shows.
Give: 8:16
